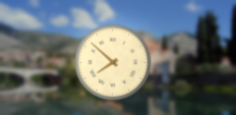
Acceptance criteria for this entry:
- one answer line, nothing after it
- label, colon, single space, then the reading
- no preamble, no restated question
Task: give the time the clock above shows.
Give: 7:52
